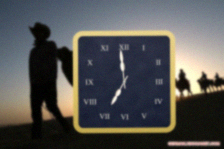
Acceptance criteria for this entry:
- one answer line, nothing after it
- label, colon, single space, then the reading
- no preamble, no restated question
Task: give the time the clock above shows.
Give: 6:59
